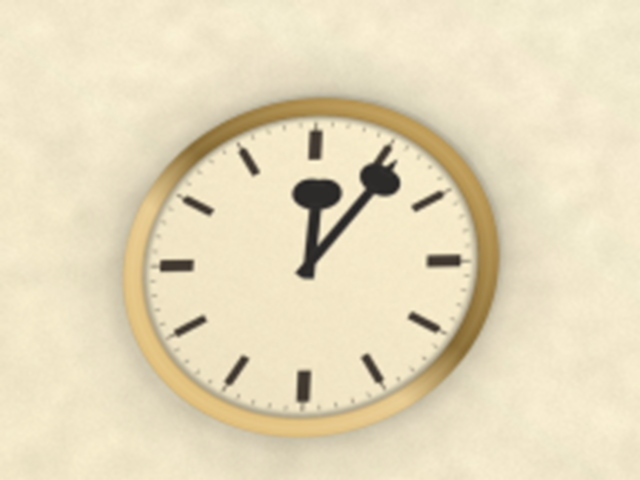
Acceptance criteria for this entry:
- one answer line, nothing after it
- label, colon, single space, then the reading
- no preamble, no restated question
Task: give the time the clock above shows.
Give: 12:06
